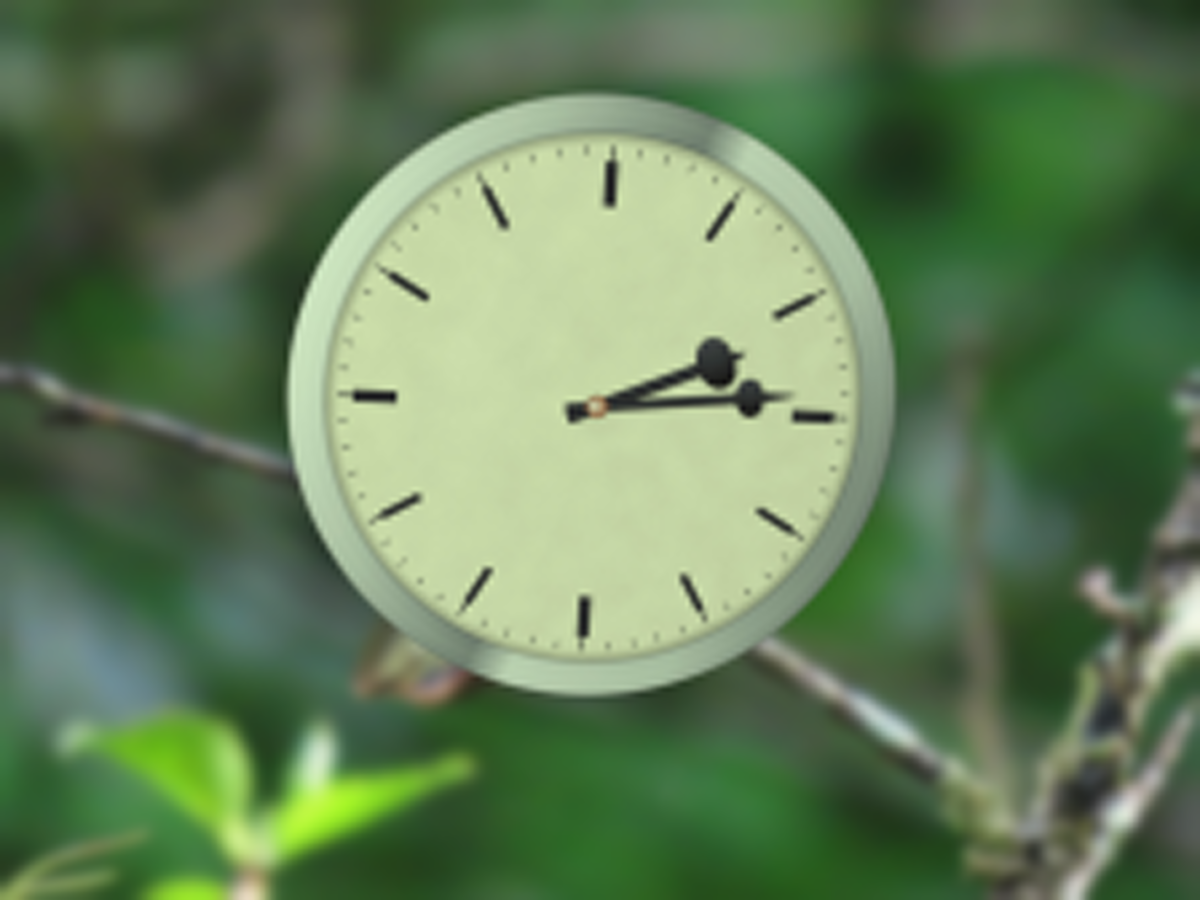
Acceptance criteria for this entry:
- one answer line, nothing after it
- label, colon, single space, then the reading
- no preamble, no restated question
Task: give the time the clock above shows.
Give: 2:14
